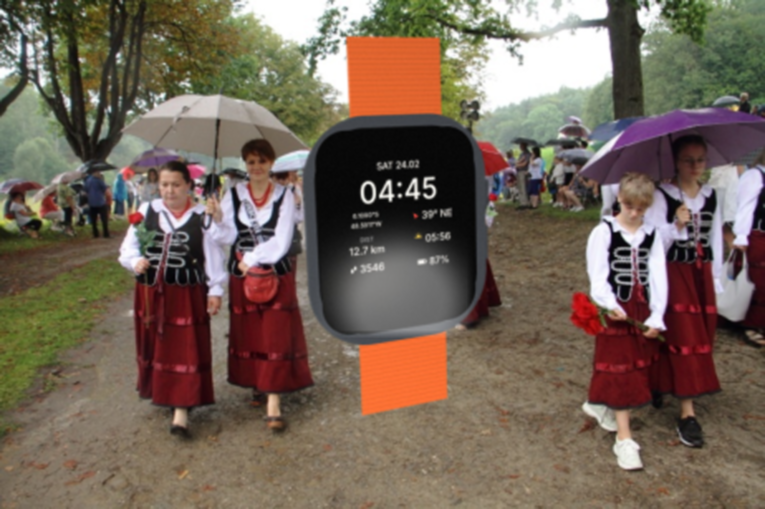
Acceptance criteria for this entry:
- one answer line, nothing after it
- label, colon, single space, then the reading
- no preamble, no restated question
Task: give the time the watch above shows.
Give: 4:45
